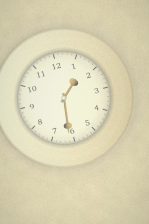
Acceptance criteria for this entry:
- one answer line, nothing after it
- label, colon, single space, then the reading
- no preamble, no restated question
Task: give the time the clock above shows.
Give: 1:31
